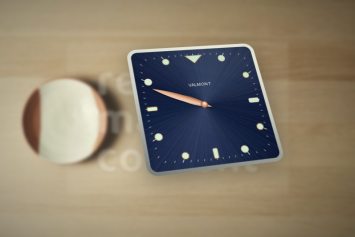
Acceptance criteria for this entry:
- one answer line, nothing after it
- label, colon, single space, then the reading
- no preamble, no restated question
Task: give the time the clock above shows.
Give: 9:49
